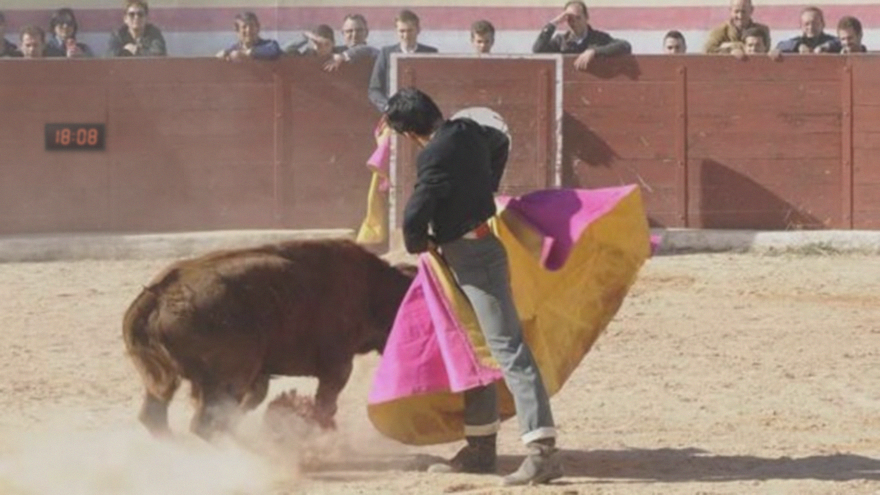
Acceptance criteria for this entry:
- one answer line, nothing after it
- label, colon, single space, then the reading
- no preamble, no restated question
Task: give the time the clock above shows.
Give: 18:08
